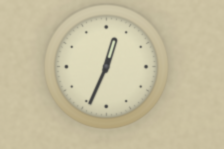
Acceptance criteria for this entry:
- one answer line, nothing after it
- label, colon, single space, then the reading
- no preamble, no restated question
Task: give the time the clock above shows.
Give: 12:34
